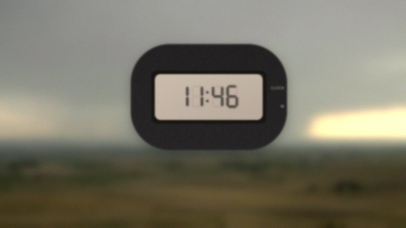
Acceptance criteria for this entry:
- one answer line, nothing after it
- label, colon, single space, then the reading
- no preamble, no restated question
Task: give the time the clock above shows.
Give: 11:46
